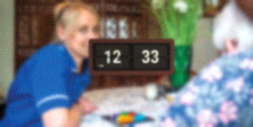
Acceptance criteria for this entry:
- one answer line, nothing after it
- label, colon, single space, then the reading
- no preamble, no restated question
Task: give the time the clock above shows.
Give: 12:33
